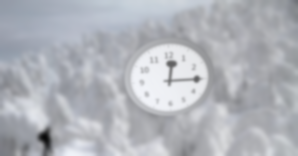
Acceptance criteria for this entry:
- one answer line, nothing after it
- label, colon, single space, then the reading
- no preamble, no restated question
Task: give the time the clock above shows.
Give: 12:15
